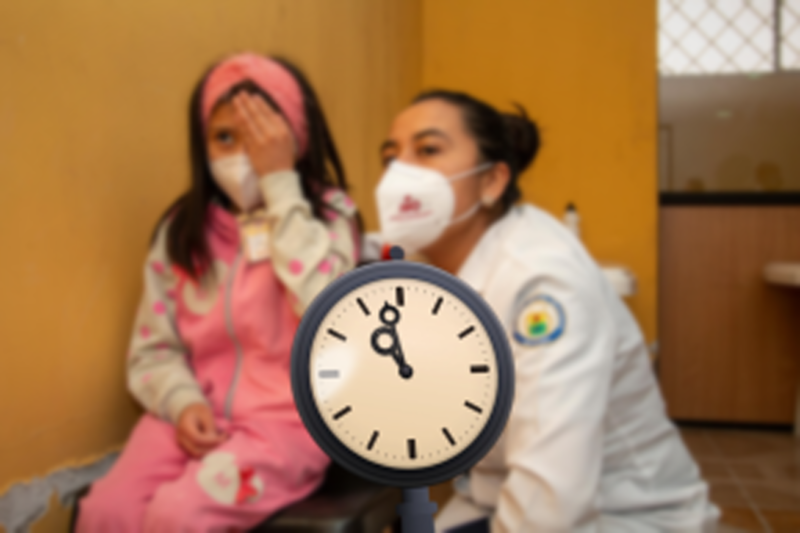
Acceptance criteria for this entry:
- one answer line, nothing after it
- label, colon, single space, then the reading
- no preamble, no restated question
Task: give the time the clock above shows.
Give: 10:58
